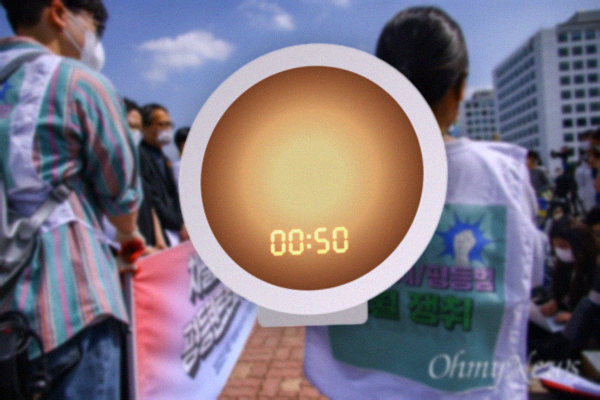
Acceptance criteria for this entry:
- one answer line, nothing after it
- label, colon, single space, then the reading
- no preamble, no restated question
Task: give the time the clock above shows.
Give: 0:50
